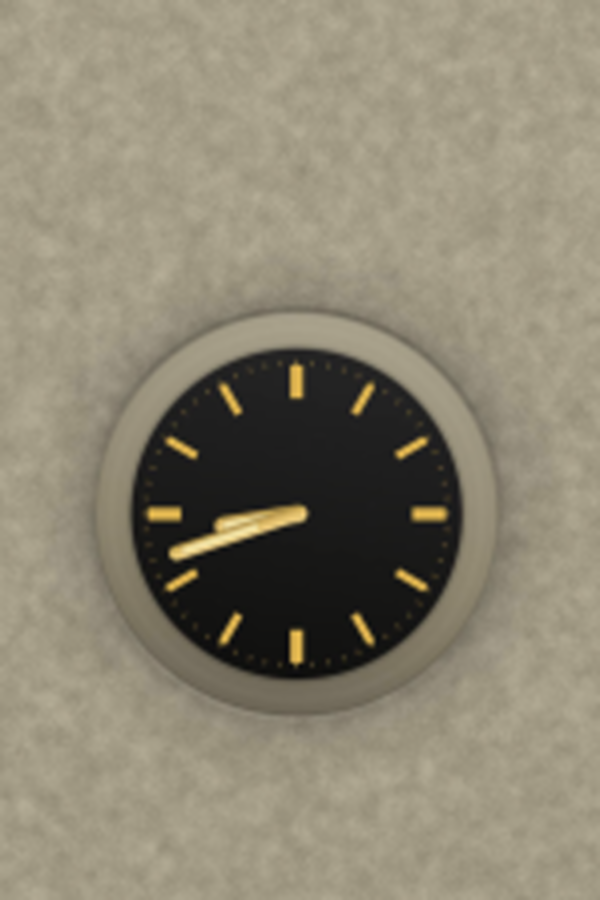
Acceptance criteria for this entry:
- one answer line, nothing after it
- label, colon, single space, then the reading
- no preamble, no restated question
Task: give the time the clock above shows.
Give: 8:42
